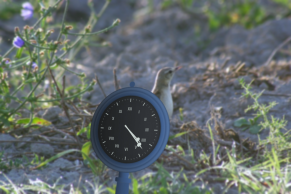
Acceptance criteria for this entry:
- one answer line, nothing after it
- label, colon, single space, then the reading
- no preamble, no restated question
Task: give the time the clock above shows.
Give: 4:23
